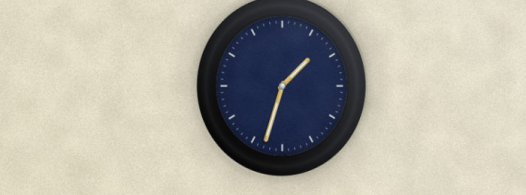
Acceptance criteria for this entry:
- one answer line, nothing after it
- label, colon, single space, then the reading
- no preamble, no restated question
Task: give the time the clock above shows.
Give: 1:33
